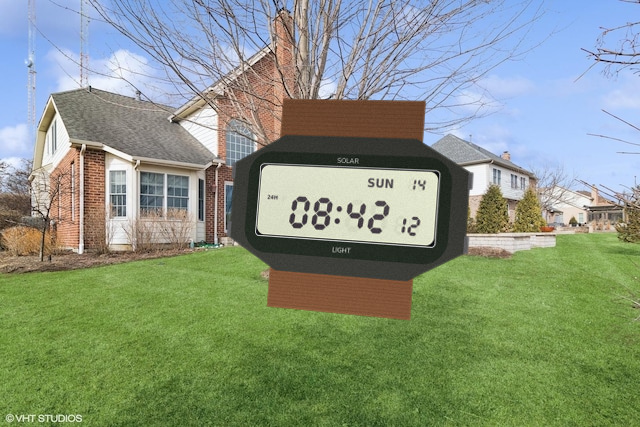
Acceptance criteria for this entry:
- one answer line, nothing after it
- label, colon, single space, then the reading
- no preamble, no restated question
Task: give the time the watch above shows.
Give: 8:42:12
